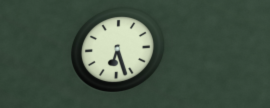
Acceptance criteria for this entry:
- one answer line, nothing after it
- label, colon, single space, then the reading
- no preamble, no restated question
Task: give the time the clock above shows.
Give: 6:27
